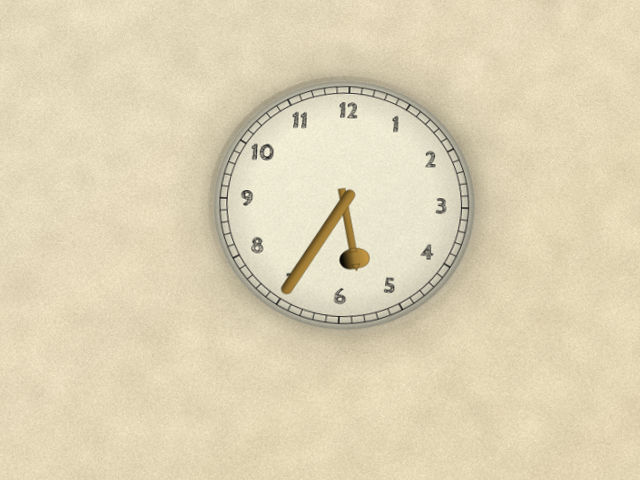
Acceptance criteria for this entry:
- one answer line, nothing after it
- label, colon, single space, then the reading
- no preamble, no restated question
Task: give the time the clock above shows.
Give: 5:35
